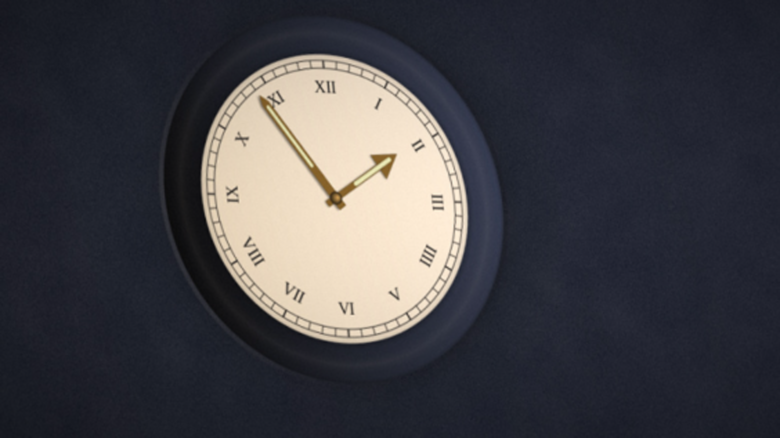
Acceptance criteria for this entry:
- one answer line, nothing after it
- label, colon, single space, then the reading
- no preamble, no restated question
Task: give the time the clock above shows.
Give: 1:54
